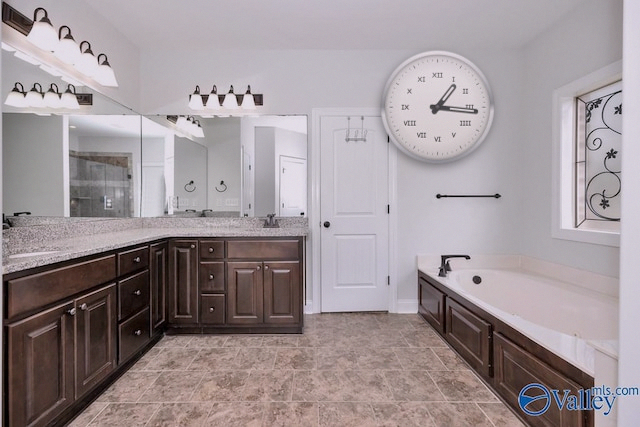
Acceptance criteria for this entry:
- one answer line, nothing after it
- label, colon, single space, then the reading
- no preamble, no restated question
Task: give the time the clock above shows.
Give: 1:16
